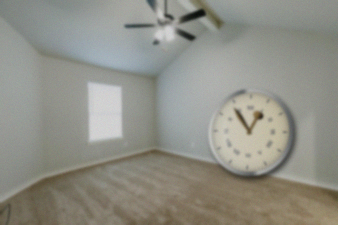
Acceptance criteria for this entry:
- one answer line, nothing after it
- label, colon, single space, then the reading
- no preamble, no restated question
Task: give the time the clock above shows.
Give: 12:54
